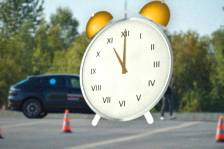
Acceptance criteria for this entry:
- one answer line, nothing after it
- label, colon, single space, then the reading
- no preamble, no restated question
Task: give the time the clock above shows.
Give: 11:00
